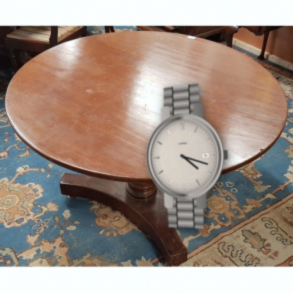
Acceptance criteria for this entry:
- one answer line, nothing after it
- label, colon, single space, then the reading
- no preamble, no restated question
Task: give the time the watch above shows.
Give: 4:18
